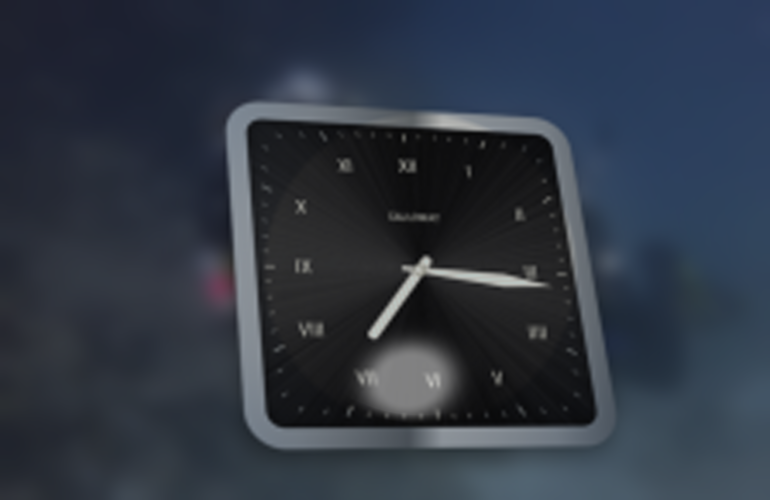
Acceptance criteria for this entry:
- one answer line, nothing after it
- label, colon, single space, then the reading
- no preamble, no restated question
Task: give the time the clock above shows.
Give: 7:16
